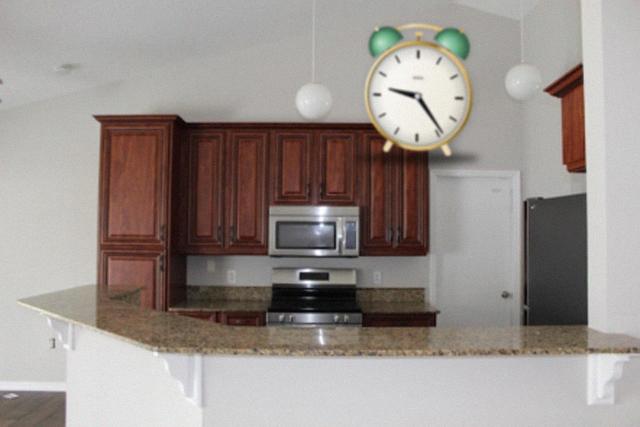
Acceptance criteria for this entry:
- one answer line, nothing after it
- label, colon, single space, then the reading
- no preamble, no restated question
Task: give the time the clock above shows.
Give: 9:24
